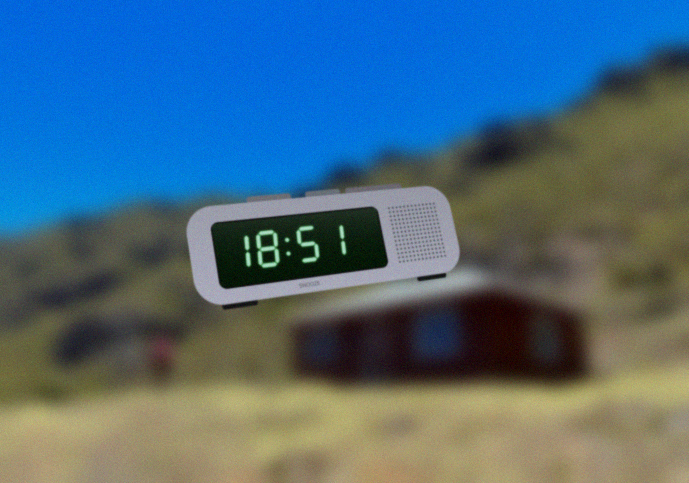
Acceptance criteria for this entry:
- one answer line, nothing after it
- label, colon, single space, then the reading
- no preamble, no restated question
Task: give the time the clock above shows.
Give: 18:51
